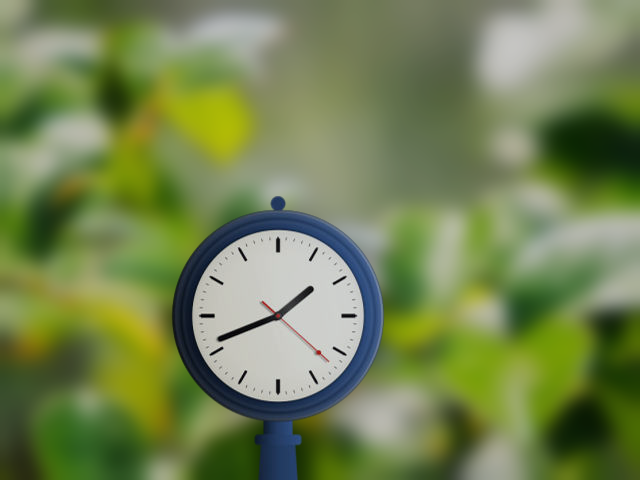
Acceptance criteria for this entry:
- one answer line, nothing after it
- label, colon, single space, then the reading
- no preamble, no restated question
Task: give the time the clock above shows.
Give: 1:41:22
